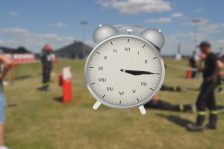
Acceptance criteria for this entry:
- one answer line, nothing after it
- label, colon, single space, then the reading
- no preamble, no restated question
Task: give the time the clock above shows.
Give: 3:15
